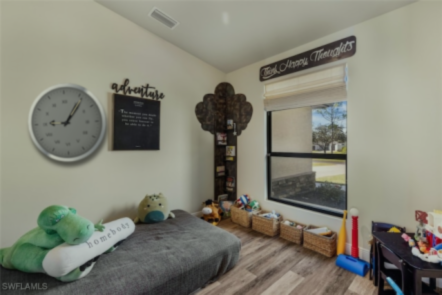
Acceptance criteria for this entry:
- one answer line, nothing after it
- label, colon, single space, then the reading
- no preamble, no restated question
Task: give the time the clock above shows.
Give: 9:06
